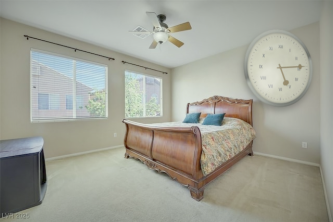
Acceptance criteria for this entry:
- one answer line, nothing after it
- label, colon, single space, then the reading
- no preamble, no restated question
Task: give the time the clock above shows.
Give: 5:14
